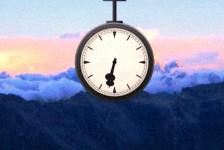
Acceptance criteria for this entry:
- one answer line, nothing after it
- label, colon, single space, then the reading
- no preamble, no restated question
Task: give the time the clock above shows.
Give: 6:32
